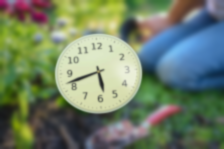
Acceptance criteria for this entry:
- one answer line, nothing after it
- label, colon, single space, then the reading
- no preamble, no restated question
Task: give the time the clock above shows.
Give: 5:42
